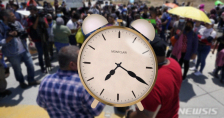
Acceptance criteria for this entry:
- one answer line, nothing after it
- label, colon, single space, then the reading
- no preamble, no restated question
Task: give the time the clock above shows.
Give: 7:20
